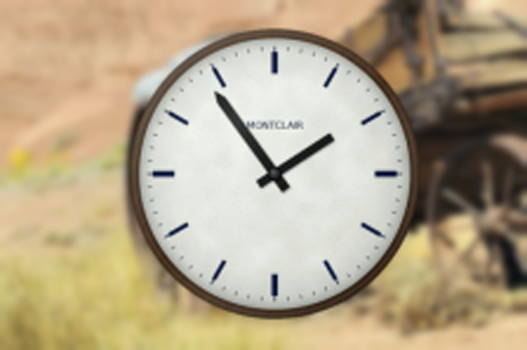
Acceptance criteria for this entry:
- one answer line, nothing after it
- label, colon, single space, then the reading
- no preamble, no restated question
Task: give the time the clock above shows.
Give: 1:54
